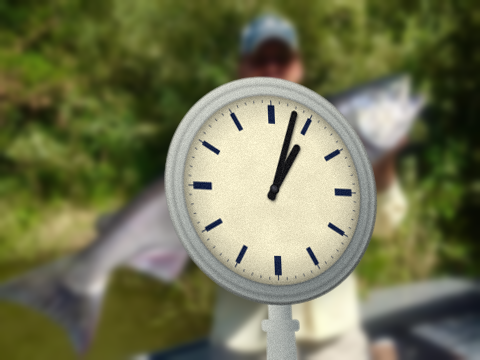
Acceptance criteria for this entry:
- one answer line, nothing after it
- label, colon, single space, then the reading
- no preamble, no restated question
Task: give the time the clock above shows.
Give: 1:03
